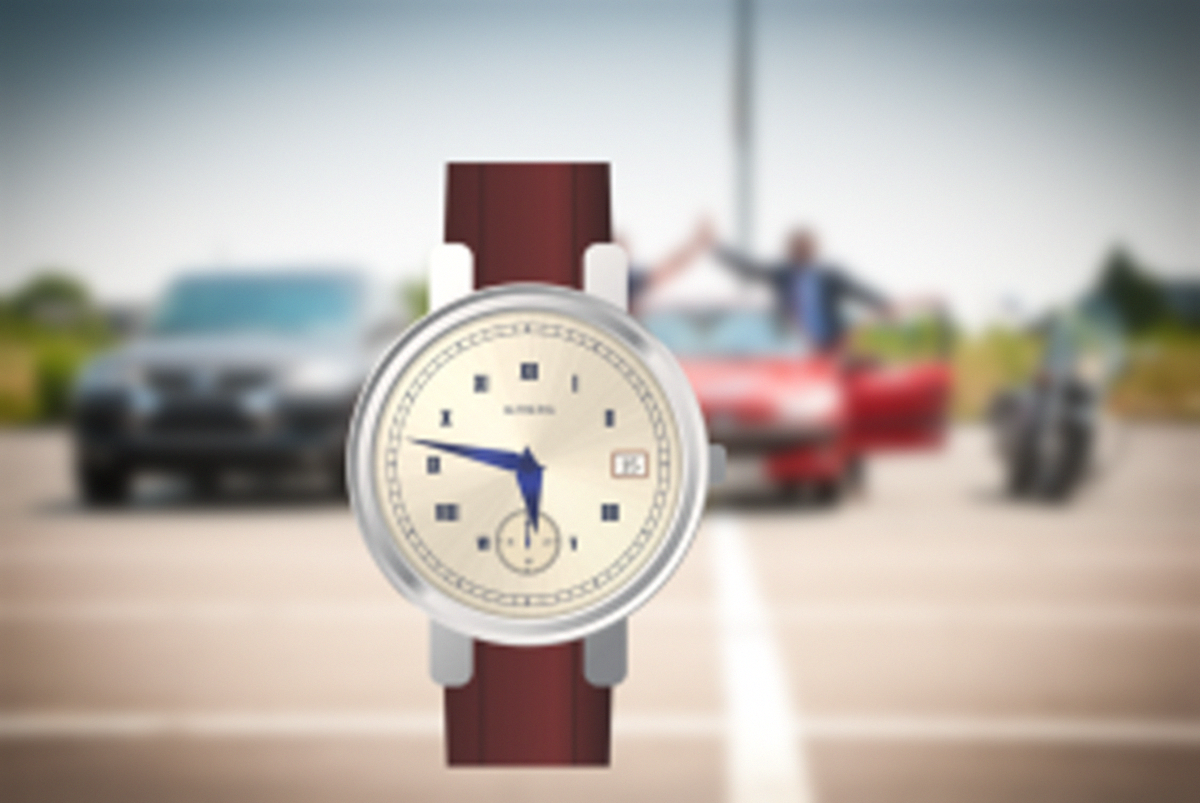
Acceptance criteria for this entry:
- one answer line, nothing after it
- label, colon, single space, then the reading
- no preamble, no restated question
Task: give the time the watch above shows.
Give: 5:47
